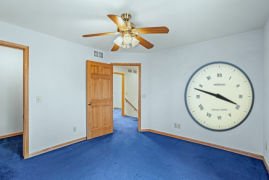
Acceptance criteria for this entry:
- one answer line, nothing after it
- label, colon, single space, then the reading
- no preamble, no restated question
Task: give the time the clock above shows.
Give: 3:48
